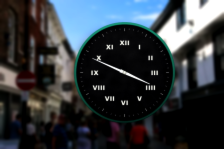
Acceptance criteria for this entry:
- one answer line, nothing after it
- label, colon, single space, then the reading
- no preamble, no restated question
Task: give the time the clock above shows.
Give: 3:49
